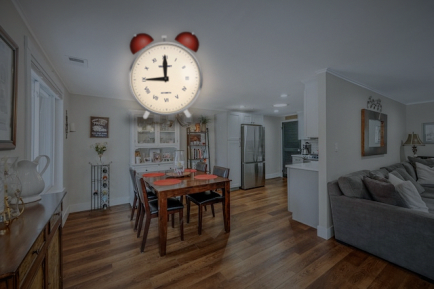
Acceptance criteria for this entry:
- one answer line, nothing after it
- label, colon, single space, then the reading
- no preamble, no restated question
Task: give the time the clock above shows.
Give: 9:00
